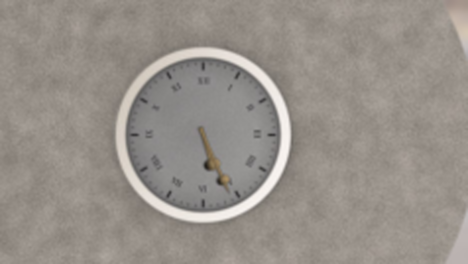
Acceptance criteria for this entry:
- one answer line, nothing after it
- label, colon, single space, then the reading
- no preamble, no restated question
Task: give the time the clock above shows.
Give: 5:26
